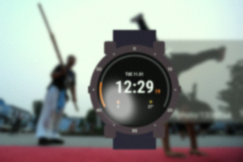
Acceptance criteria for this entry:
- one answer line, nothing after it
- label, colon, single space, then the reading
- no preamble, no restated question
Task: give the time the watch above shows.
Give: 12:29
